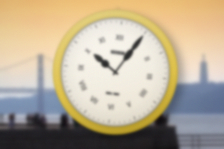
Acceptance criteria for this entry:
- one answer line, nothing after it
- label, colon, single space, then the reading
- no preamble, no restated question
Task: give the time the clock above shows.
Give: 10:05
